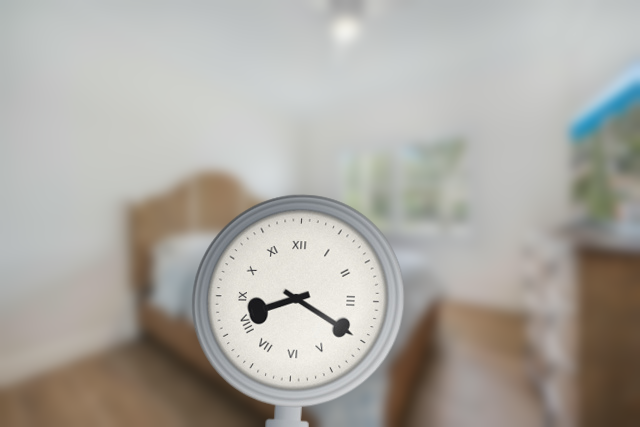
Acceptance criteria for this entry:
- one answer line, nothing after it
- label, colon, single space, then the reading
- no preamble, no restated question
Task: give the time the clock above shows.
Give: 8:20
